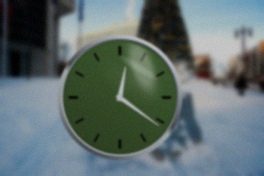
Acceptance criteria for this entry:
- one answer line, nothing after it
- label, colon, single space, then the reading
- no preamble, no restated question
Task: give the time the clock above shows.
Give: 12:21
